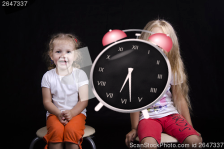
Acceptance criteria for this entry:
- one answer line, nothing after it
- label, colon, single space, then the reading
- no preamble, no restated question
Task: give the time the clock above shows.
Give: 6:28
